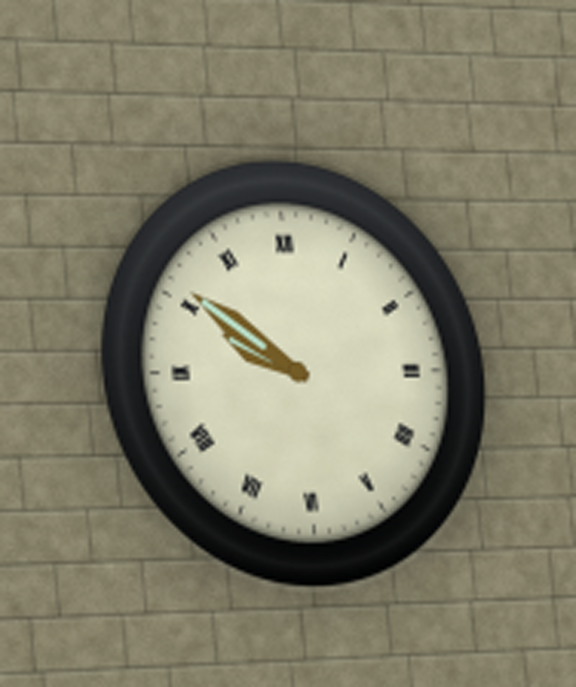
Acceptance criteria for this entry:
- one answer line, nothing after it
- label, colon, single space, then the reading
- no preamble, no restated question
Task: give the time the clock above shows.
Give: 9:51
